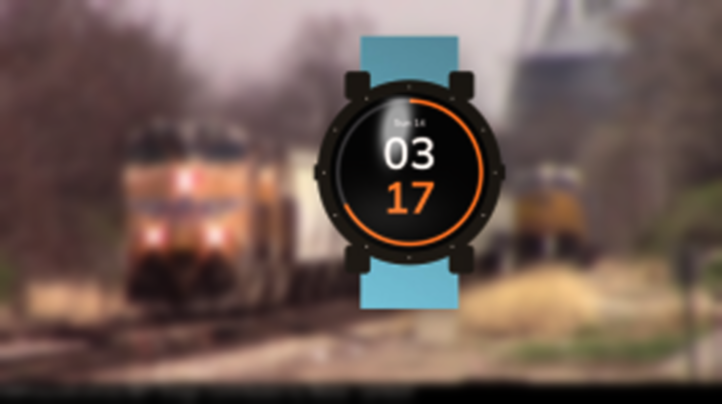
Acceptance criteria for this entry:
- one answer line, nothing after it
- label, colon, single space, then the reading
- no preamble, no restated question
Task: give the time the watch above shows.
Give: 3:17
